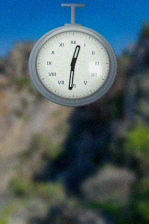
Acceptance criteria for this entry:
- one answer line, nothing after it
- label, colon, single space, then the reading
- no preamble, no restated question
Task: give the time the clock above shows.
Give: 12:31
